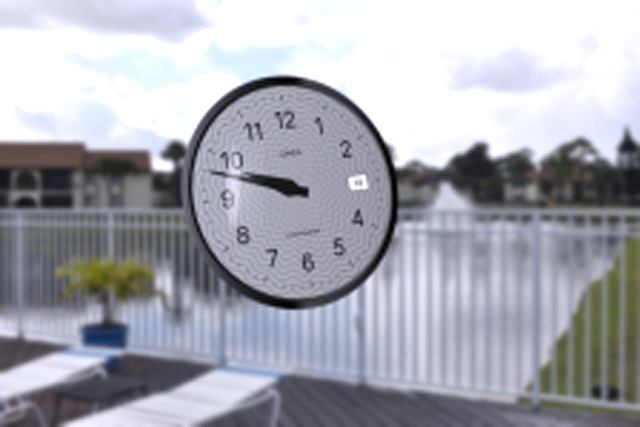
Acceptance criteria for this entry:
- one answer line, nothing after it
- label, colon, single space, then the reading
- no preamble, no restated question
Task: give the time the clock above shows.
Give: 9:48
